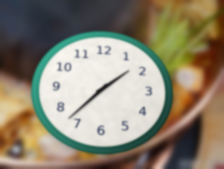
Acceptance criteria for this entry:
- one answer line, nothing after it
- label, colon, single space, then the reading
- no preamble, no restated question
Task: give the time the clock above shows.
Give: 1:37
